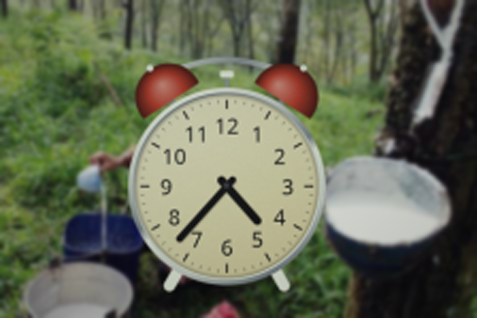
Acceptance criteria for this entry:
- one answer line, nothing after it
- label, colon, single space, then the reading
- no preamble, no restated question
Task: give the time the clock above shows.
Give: 4:37
